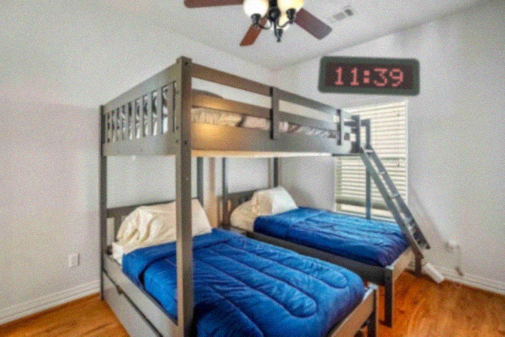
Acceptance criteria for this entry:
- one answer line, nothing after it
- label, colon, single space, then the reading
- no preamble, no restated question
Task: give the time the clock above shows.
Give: 11:39
